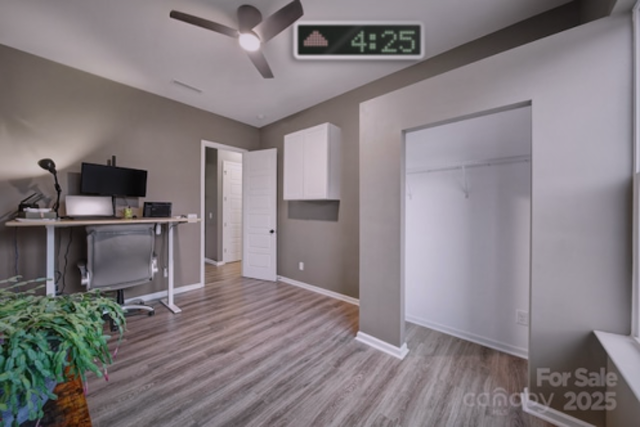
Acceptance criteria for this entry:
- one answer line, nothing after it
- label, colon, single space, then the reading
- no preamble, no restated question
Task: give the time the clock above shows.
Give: 4:25
